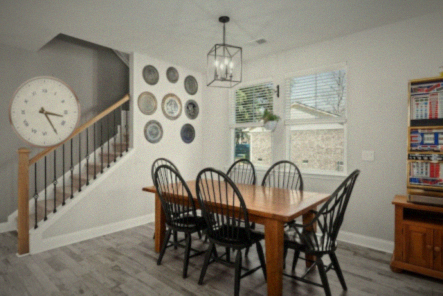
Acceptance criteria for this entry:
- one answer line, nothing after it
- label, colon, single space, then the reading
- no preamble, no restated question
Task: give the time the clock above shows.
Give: 3:25
